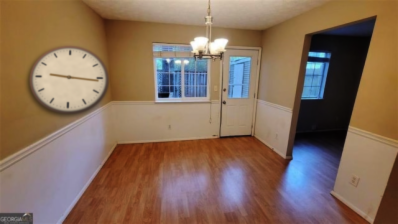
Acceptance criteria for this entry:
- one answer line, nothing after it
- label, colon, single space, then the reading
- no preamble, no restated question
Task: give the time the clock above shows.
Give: 9:16
